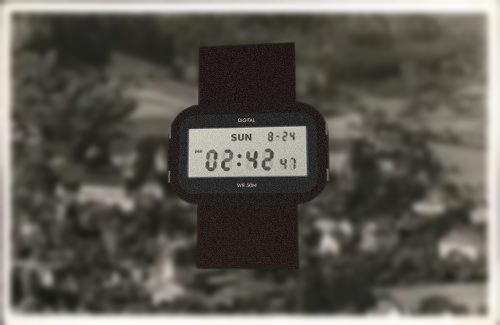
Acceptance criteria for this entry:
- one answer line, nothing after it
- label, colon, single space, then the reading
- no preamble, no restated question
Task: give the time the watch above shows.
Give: 2:42:47
